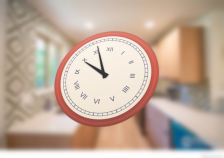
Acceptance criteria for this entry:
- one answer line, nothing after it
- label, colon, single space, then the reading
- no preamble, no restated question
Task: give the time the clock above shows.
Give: 9:56
